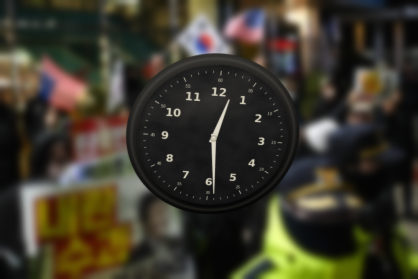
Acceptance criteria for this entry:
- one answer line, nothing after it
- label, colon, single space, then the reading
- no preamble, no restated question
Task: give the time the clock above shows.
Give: 12:29
